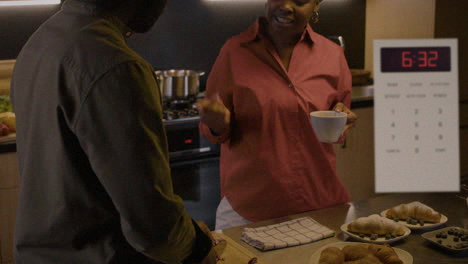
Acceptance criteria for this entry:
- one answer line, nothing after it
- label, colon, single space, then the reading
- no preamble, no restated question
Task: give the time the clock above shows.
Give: 6:32
